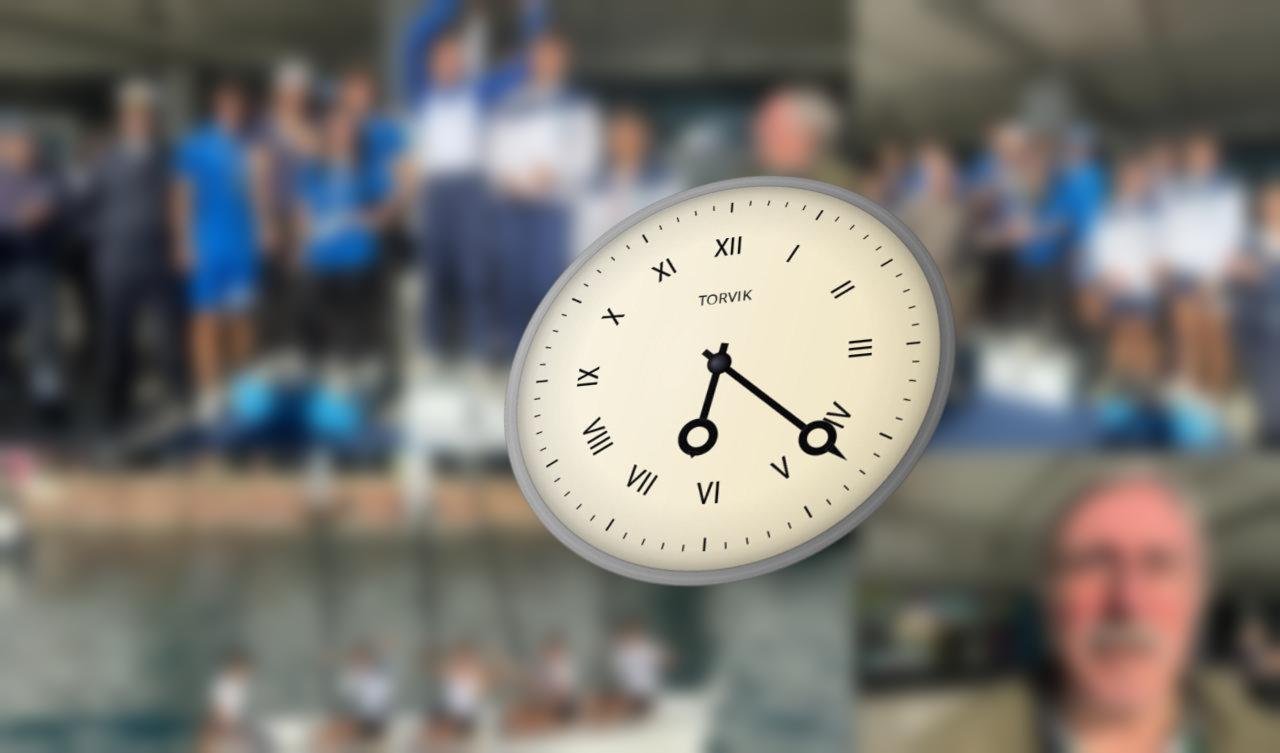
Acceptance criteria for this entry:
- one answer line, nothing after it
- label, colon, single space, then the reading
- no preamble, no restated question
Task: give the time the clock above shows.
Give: 6:22
